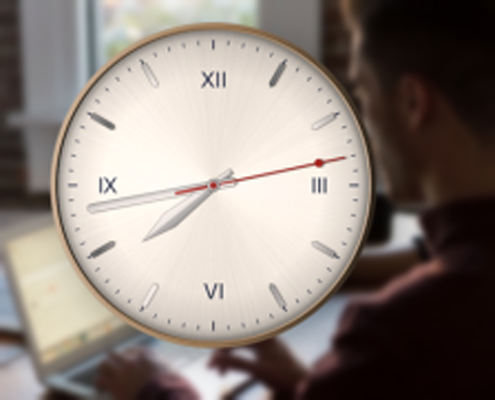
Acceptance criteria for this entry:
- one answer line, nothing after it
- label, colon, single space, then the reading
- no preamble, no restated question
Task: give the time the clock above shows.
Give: 7:43:13
